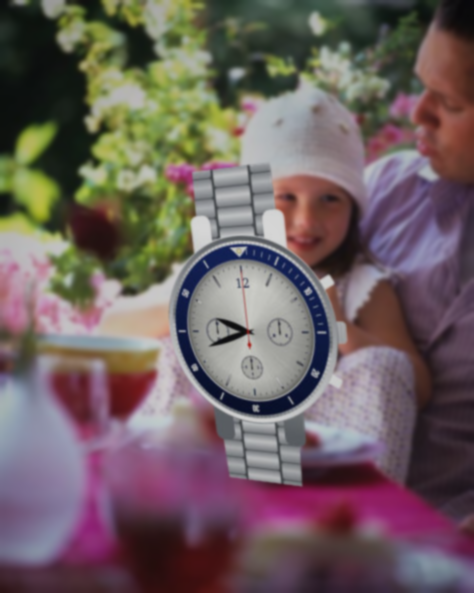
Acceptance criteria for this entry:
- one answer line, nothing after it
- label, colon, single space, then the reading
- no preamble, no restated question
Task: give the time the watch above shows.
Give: 9:42
